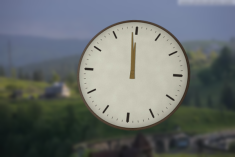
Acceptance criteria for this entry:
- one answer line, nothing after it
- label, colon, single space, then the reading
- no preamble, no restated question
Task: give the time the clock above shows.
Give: 11:59
